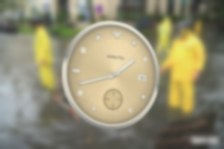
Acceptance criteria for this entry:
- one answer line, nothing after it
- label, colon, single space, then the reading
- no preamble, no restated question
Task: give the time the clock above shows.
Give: 1:42
